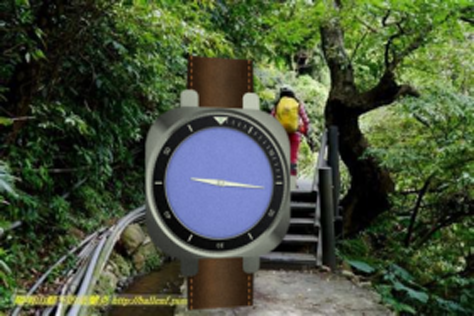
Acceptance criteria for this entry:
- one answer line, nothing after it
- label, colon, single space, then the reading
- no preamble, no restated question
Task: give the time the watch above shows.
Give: 9:16
